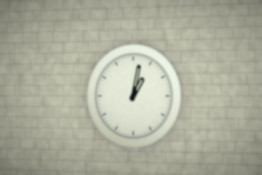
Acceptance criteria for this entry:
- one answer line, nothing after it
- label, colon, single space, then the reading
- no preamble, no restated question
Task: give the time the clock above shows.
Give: 1:02
